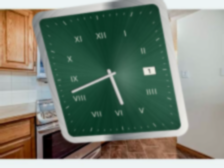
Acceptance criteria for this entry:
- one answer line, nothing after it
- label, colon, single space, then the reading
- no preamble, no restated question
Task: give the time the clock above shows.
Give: 5:42
